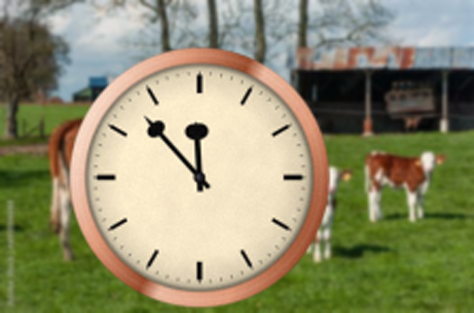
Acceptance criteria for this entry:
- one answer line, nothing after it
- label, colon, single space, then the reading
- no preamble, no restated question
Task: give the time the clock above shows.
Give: 11:53
